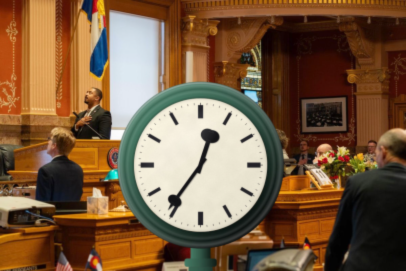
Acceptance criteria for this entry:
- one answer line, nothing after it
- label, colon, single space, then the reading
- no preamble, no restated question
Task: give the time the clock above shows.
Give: 12:36
